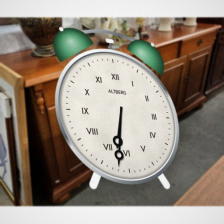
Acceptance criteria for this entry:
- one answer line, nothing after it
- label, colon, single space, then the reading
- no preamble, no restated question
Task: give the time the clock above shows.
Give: 6:32
